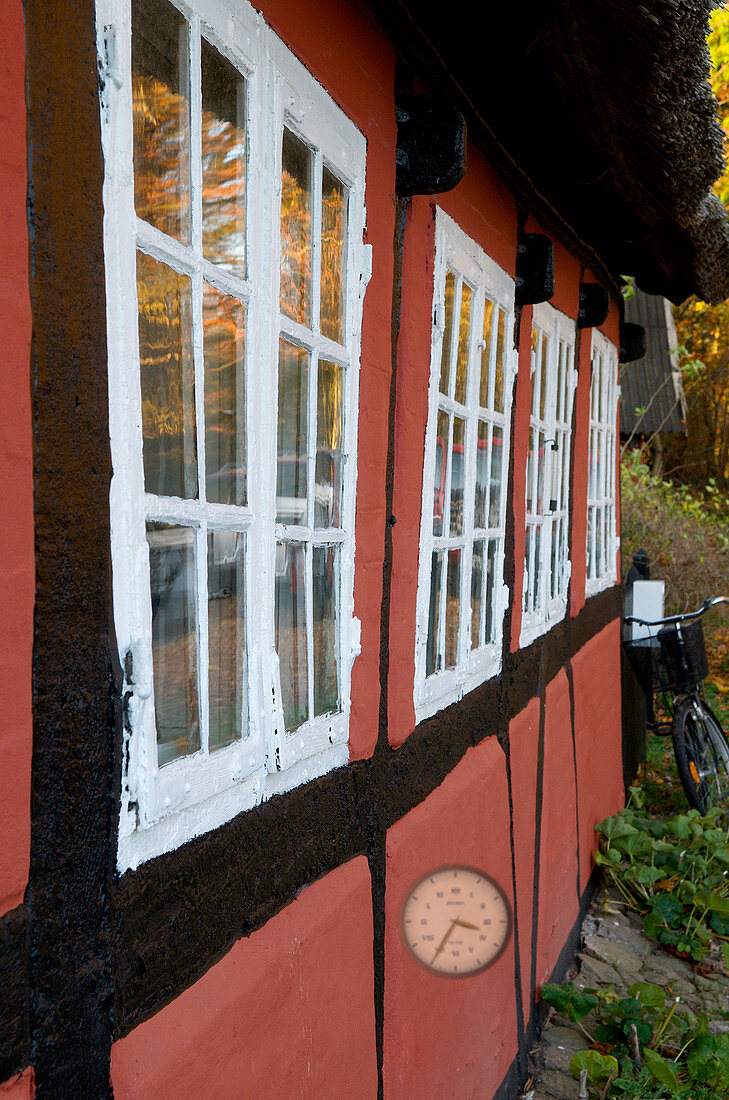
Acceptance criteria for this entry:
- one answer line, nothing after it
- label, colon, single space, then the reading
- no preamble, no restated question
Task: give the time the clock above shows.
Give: 3:35
